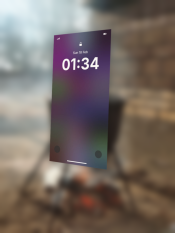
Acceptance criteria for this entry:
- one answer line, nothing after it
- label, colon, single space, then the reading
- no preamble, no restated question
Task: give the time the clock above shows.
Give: 1:34
